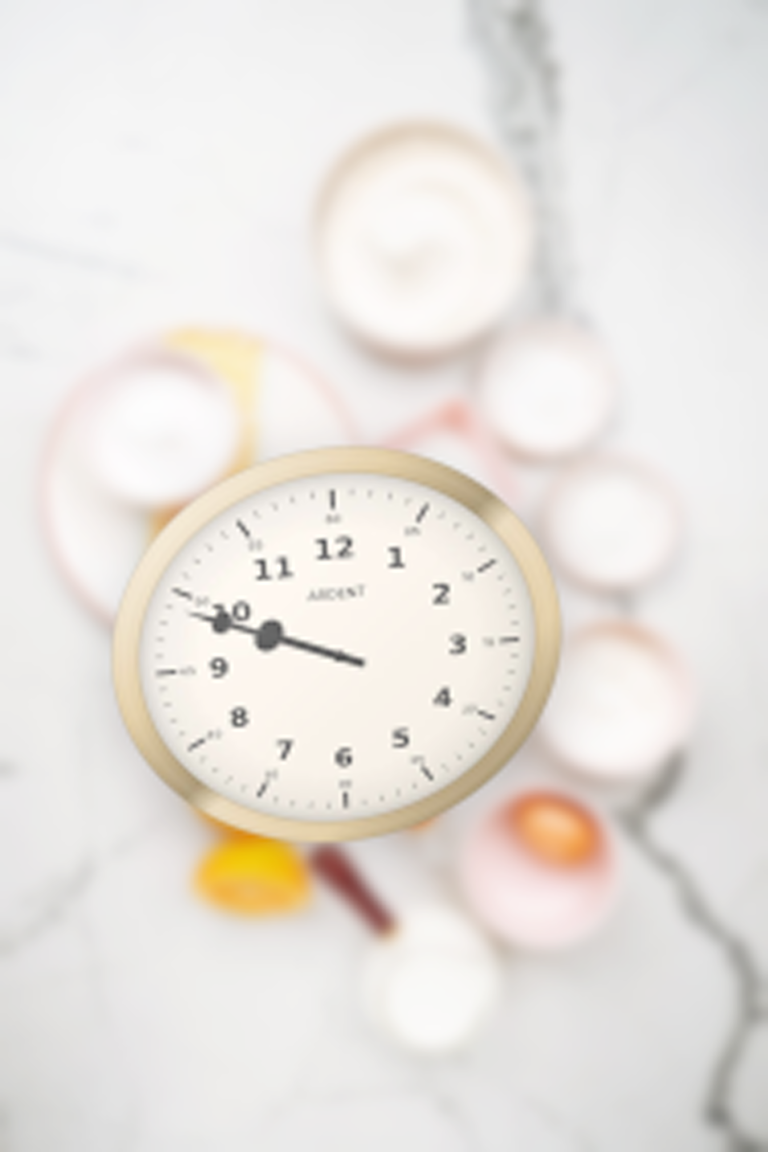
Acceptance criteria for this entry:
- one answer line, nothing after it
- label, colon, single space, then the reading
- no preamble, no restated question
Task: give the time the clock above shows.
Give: 9:49
